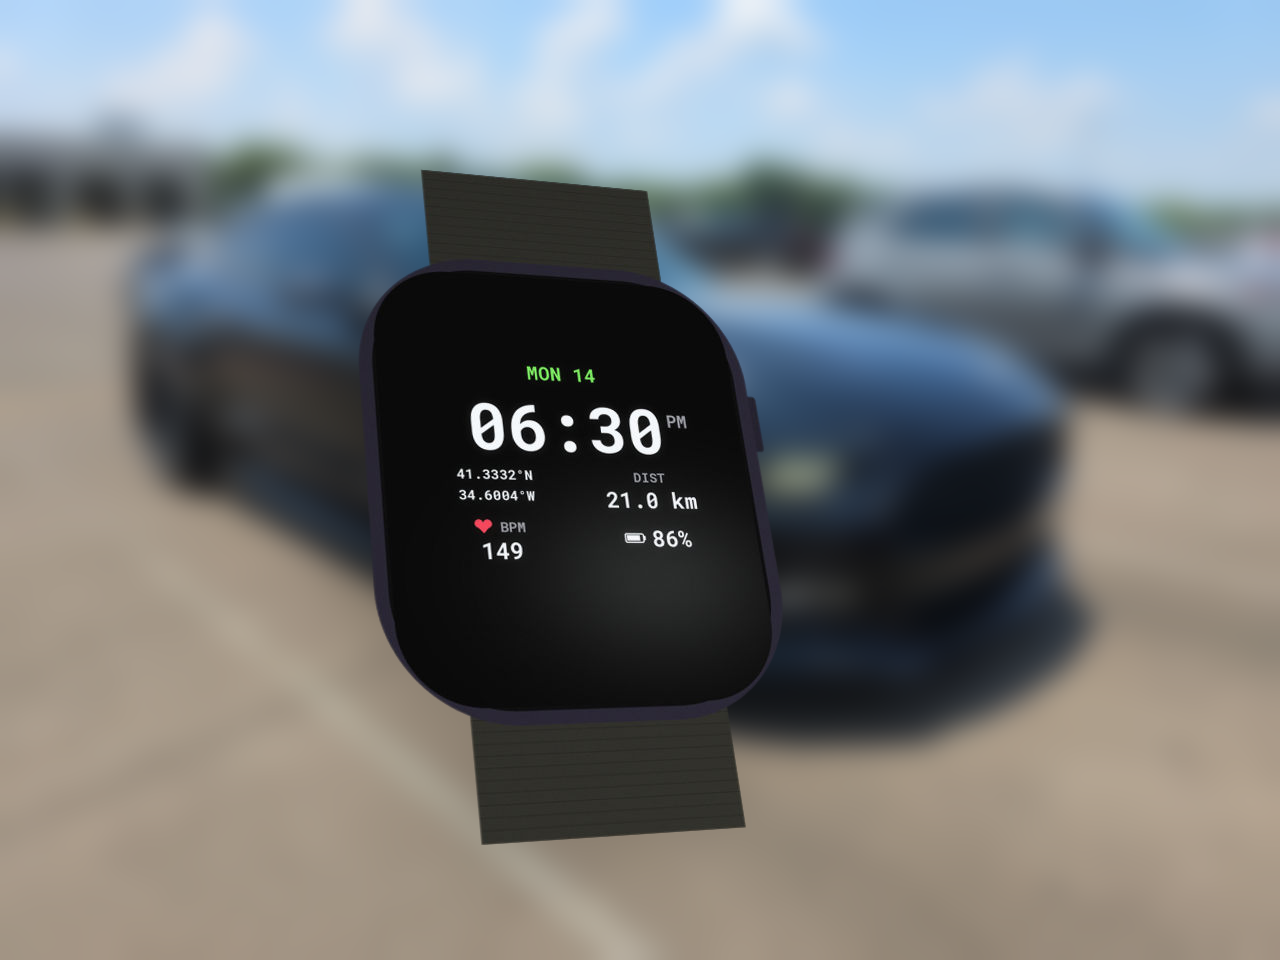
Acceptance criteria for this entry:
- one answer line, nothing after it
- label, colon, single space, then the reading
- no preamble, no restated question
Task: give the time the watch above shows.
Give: 6:30
